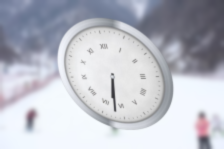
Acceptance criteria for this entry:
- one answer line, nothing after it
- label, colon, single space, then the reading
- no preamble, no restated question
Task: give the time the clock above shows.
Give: 6:32
